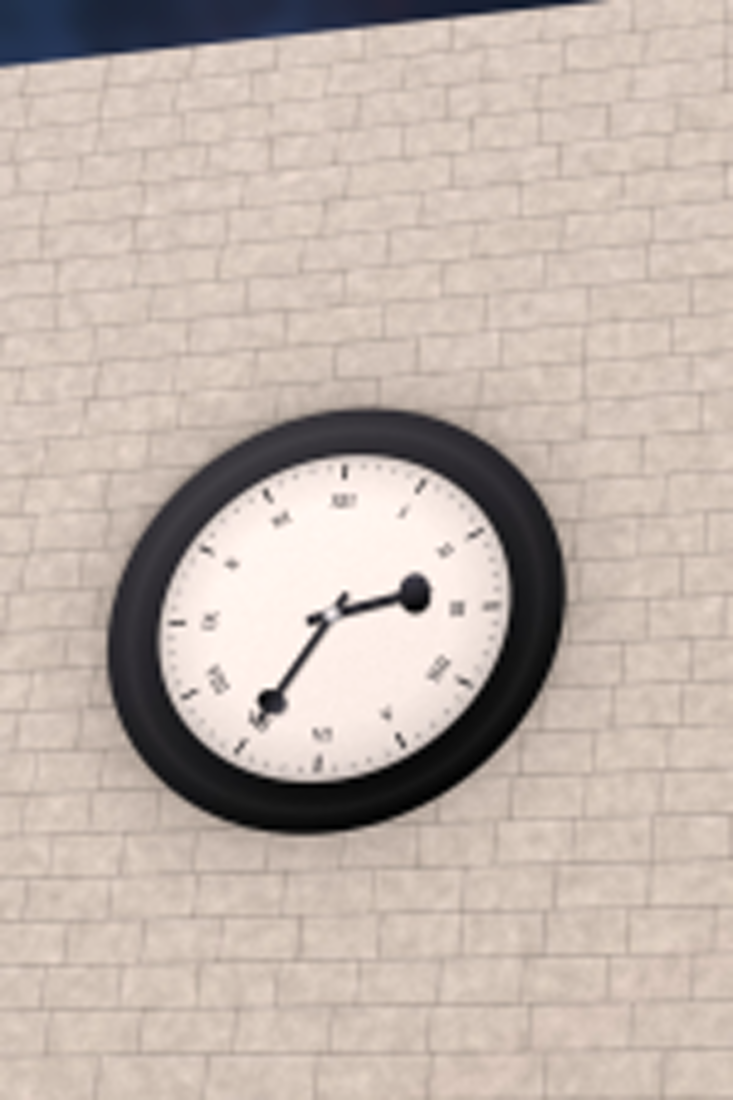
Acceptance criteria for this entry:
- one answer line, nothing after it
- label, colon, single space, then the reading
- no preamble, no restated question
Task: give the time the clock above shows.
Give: 2:35
